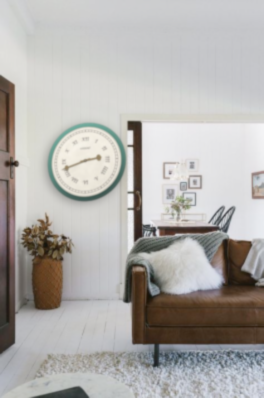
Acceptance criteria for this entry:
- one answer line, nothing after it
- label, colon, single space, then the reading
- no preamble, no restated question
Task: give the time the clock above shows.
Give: 2:42
